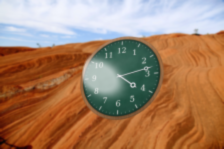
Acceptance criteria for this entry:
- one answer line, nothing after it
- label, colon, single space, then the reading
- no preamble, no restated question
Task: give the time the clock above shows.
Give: 4:13
